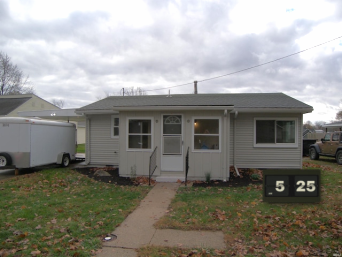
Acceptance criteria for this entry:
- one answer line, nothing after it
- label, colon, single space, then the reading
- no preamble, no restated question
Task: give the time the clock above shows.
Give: 5:25
